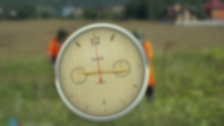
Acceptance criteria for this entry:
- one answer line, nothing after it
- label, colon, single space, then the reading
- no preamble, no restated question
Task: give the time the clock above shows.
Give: 9:16
